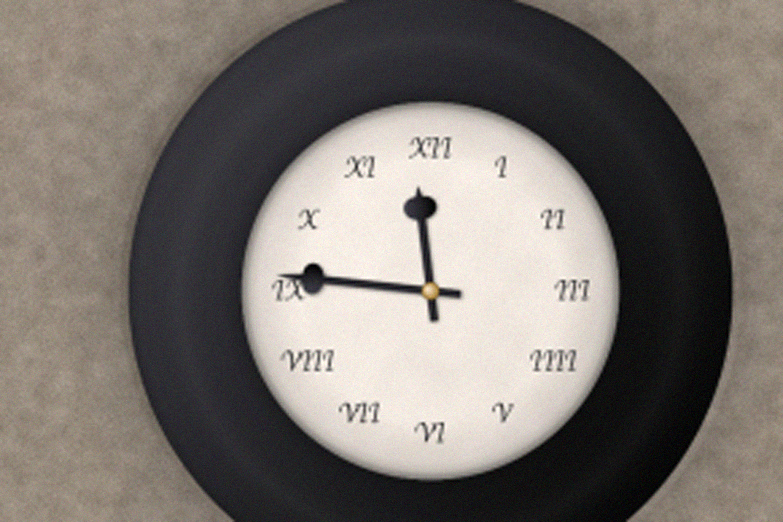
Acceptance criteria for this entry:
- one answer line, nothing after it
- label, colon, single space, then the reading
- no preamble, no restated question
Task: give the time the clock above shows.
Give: 11:46
